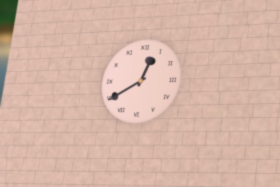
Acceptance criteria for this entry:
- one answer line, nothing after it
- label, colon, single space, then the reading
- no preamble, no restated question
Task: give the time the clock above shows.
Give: 12:40
